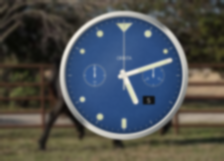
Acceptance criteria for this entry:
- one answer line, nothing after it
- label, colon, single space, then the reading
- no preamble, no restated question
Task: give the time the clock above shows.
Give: 5:12
